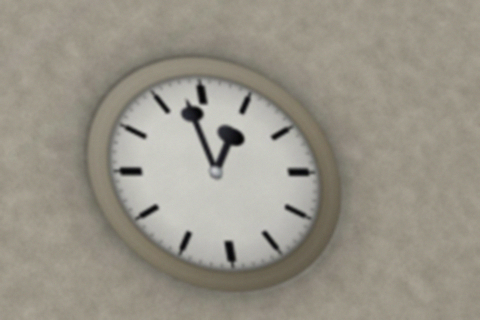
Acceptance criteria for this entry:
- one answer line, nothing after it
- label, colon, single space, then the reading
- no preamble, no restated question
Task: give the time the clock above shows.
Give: 12:58
